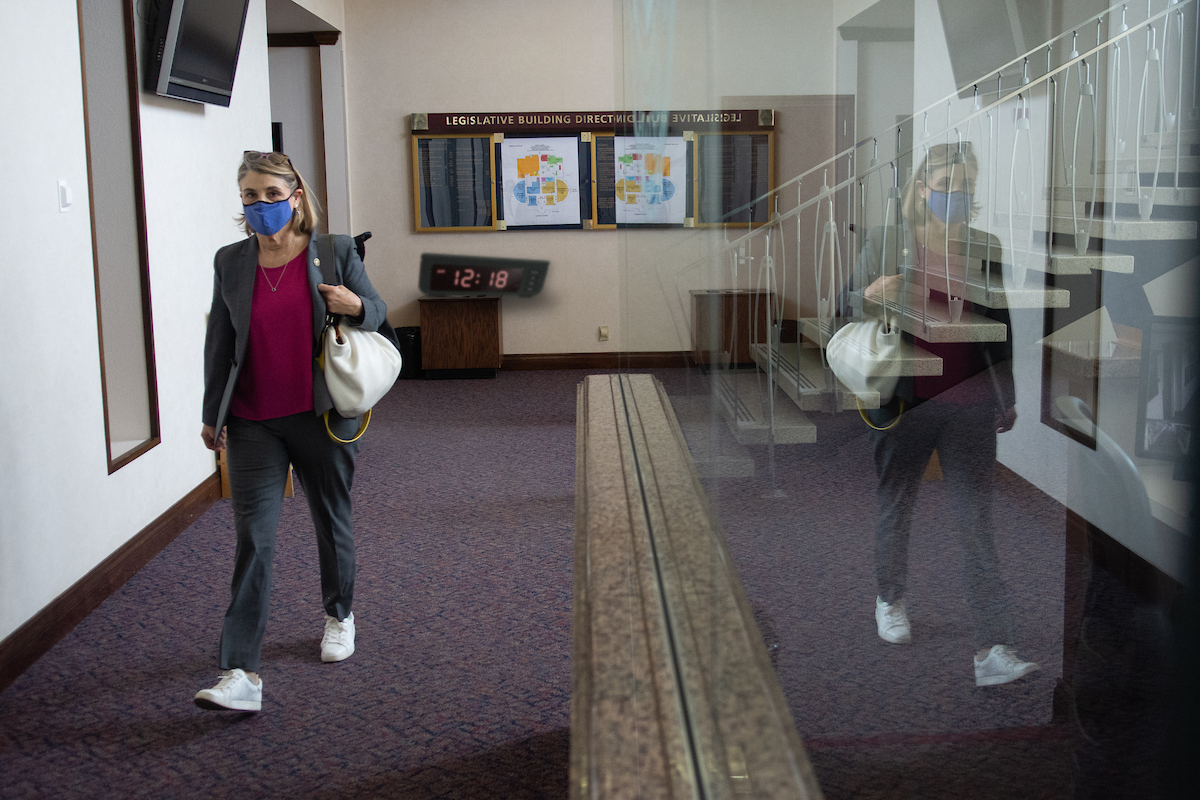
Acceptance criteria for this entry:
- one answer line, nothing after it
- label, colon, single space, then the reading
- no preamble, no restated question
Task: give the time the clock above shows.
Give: 12:18
